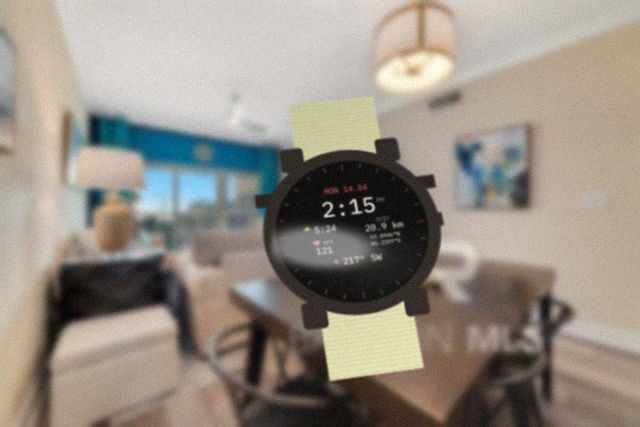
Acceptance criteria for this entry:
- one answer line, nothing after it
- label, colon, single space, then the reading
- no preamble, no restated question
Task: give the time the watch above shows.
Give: 2:15
